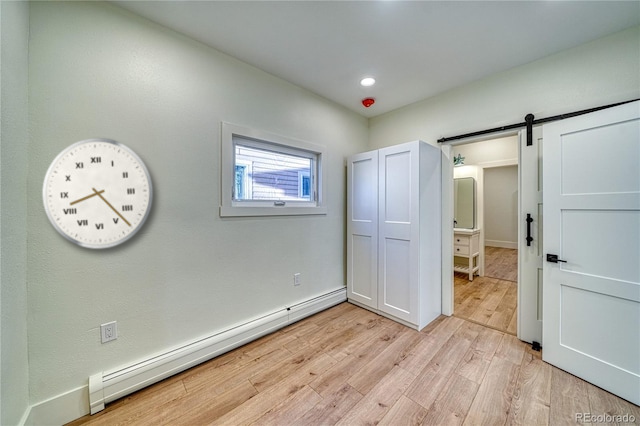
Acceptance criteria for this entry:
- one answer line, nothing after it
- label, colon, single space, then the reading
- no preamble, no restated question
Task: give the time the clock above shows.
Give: 8:23
